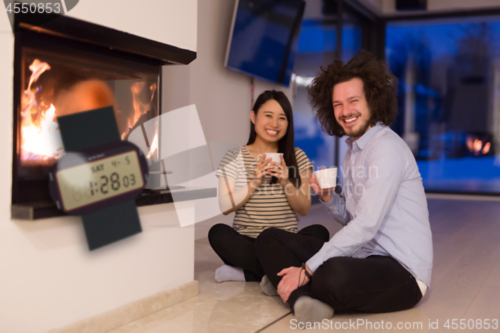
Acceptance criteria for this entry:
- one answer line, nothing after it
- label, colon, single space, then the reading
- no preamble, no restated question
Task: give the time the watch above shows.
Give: 1:28:03
